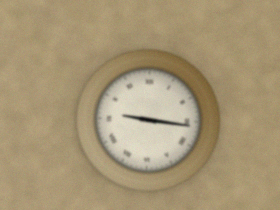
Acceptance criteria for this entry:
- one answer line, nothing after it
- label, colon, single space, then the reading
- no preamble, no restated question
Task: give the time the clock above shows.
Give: 9:16
